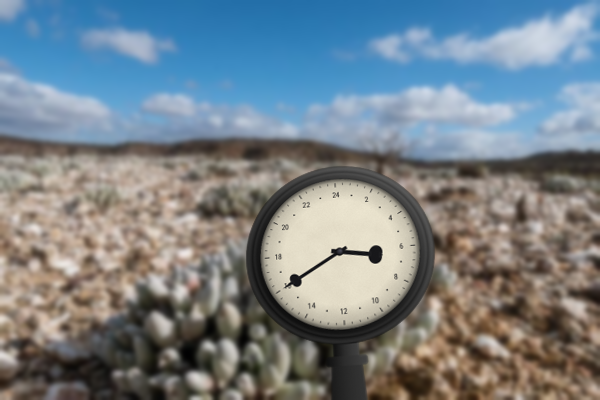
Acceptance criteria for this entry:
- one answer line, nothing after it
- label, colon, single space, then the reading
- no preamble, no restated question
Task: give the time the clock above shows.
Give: 6:40
